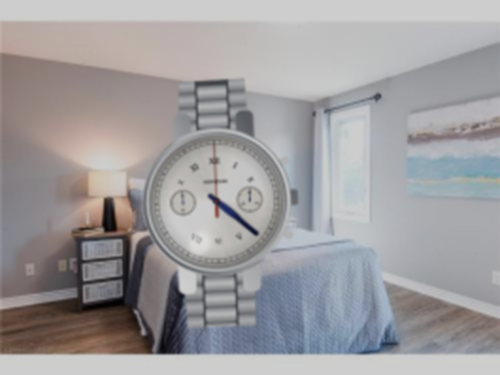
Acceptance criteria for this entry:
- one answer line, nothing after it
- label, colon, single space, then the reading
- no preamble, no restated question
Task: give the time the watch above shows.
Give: 4:22
